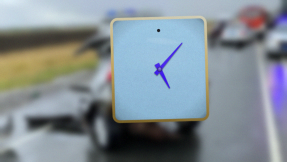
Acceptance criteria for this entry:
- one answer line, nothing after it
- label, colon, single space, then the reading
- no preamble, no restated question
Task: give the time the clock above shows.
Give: 5:07
